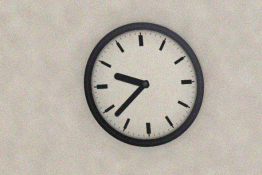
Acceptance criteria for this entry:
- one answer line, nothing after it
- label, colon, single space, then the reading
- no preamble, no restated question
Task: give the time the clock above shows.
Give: 9:38
